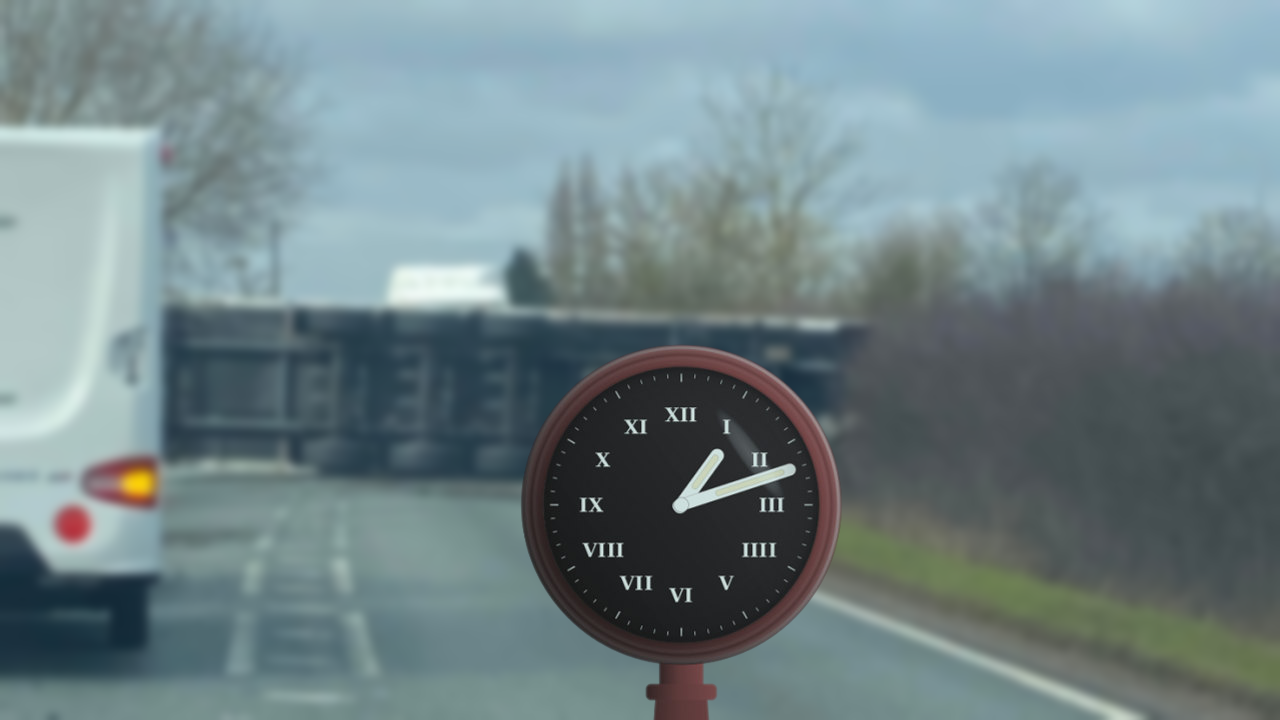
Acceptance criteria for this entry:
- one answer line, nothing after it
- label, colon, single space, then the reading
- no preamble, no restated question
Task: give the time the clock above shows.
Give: 1:12
